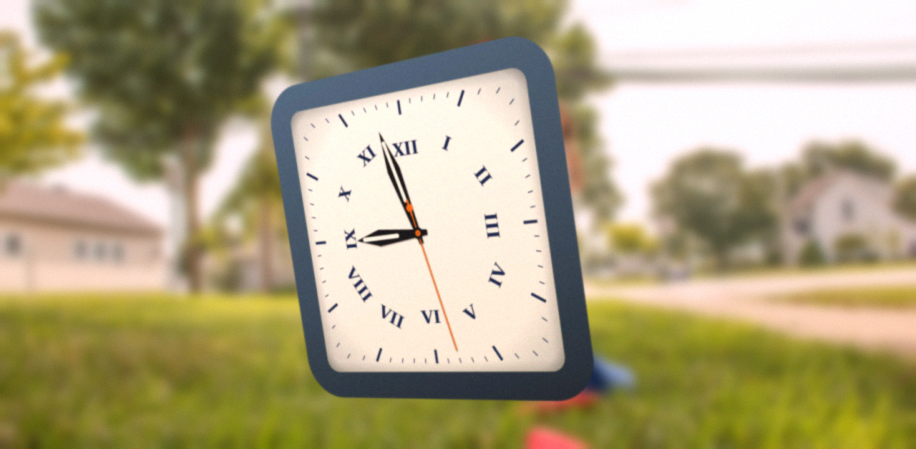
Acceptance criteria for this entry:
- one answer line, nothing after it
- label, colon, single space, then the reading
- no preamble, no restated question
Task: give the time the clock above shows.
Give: 8:57:28
